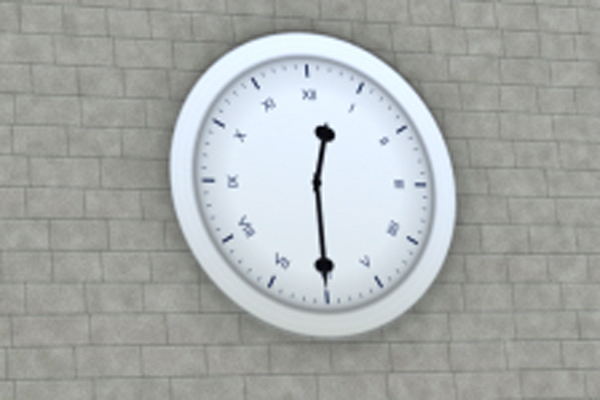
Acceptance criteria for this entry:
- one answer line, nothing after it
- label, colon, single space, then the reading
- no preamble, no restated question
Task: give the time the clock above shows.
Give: 12:30
